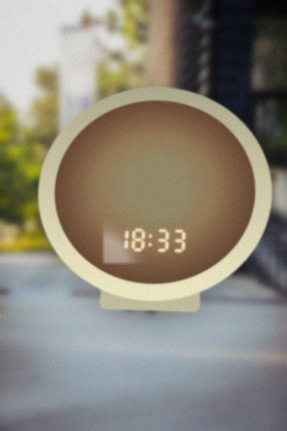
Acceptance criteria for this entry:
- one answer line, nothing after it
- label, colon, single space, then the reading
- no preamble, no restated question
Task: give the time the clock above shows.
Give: 18:33
